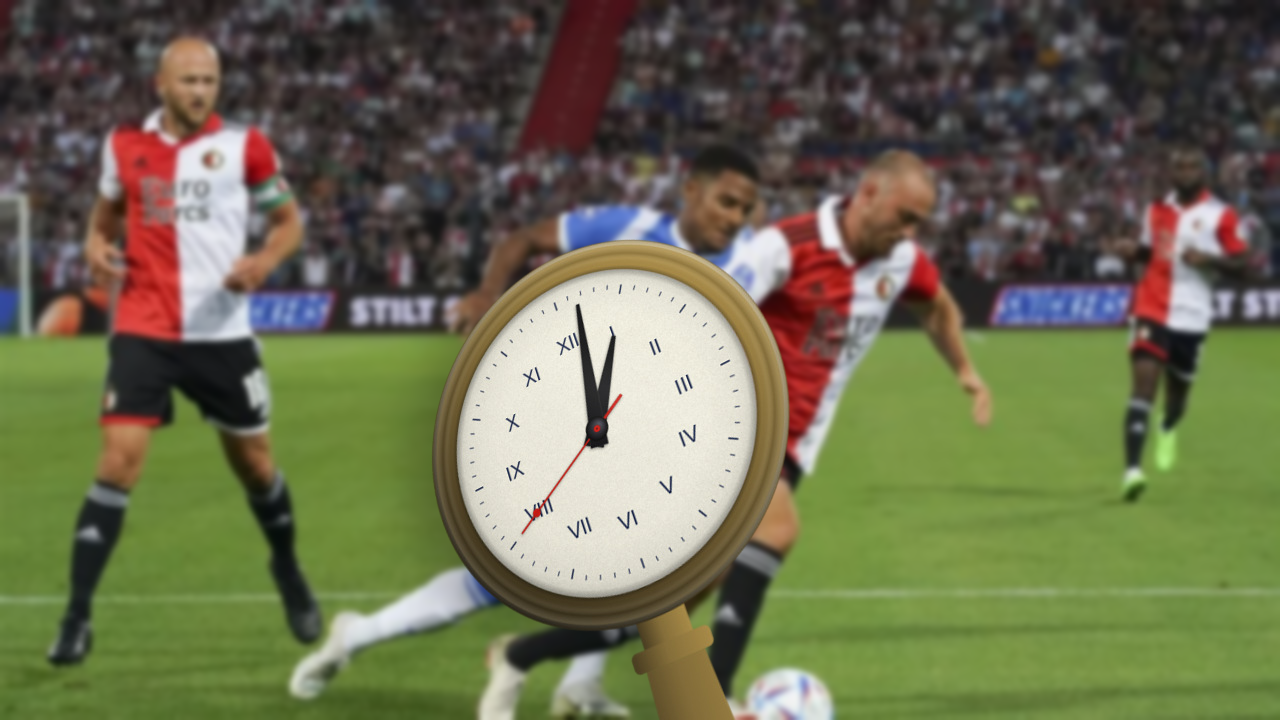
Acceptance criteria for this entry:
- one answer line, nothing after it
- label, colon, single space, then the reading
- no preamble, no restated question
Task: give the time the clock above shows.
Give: 1:01:40
